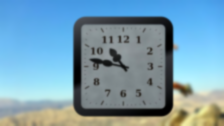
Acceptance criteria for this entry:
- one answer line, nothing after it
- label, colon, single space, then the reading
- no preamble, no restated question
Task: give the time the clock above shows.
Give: 10:47
